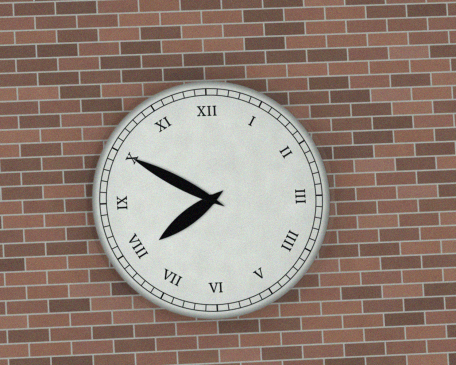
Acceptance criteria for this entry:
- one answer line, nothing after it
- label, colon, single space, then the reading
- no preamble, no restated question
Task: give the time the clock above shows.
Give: 7:50
